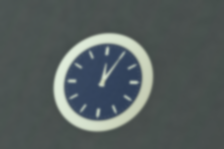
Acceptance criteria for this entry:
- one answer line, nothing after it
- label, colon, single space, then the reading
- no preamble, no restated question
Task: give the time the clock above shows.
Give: 12:05
